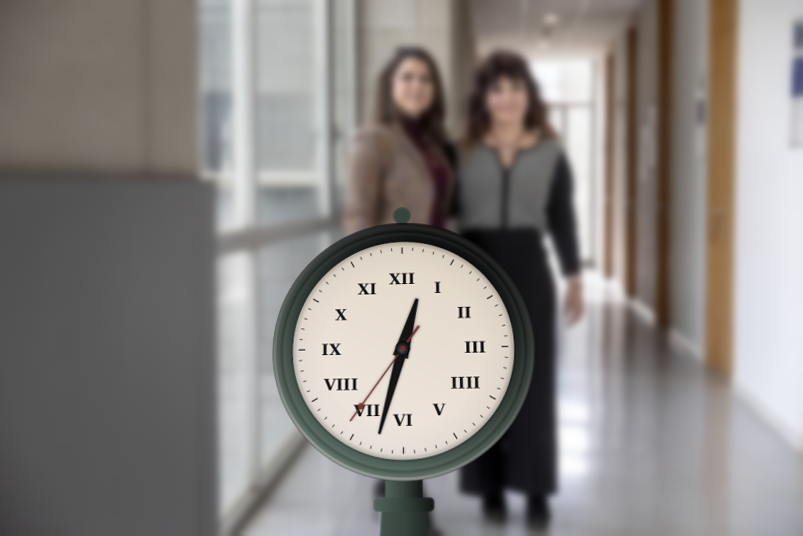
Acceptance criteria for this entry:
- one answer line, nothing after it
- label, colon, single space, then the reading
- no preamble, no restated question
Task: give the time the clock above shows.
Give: 12:32:36
